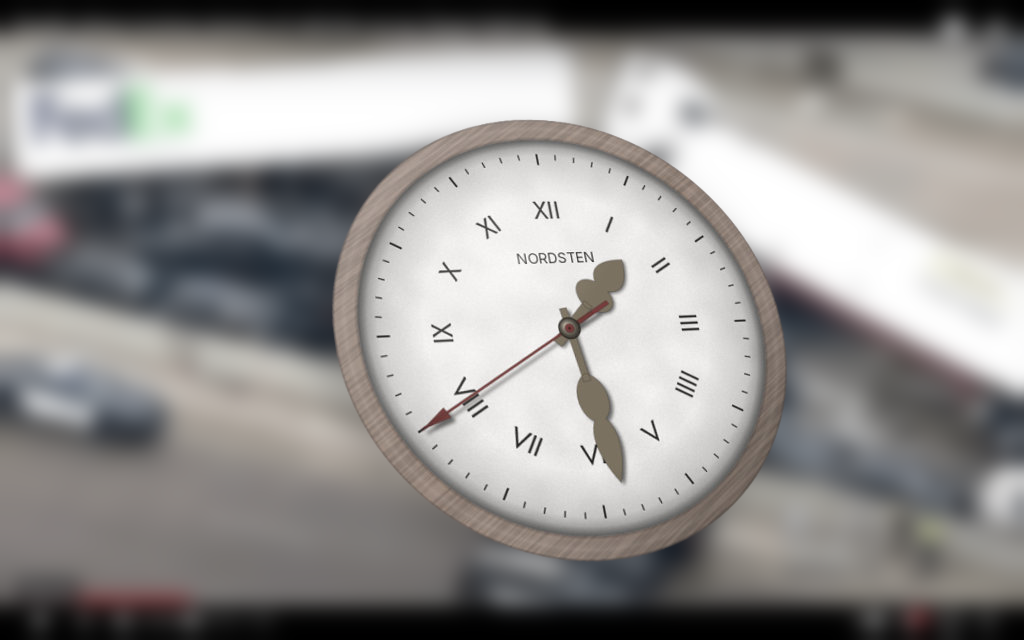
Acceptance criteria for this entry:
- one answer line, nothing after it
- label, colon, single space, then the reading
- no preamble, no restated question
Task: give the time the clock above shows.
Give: 1:28:40
